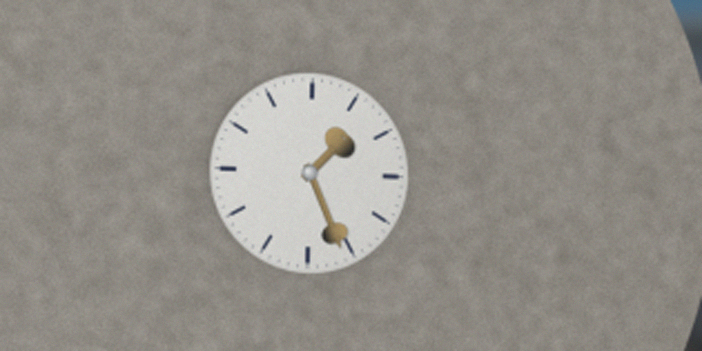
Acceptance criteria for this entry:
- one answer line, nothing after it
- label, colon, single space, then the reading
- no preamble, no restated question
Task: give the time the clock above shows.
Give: 1:26
